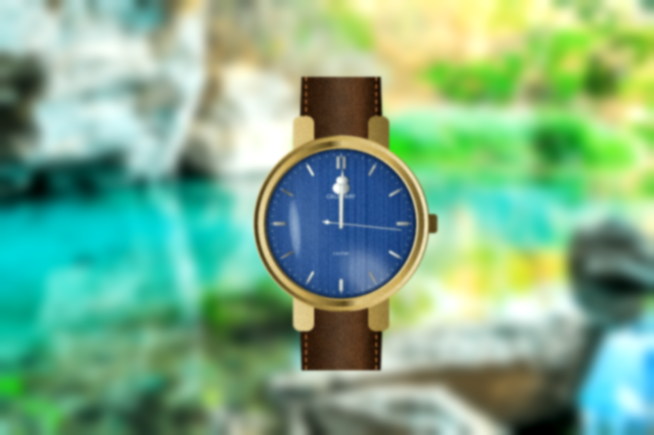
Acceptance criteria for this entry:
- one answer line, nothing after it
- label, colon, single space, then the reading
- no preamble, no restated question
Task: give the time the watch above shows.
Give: 12:00:16
